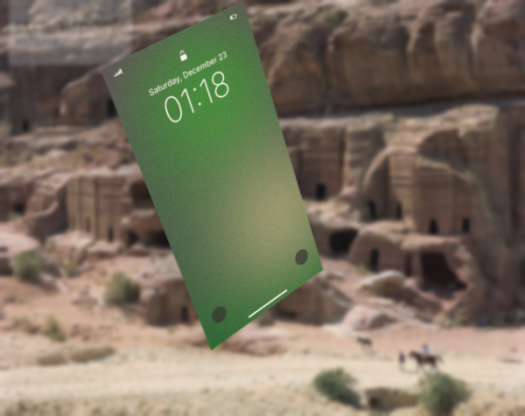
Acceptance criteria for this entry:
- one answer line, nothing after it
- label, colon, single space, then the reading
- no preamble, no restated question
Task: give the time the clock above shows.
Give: 1:18
